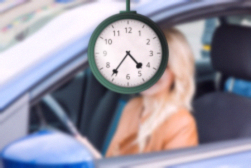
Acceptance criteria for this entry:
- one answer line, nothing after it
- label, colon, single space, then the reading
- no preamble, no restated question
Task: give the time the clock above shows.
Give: 4:36
